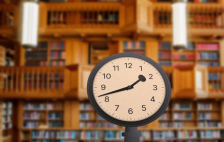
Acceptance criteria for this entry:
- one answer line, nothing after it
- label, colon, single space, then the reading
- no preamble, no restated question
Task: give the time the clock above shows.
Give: 1:42
